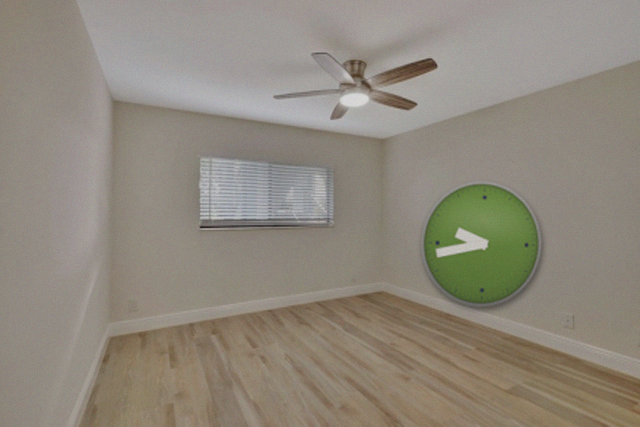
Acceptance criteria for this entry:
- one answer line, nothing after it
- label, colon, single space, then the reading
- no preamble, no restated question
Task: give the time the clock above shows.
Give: 9:43
